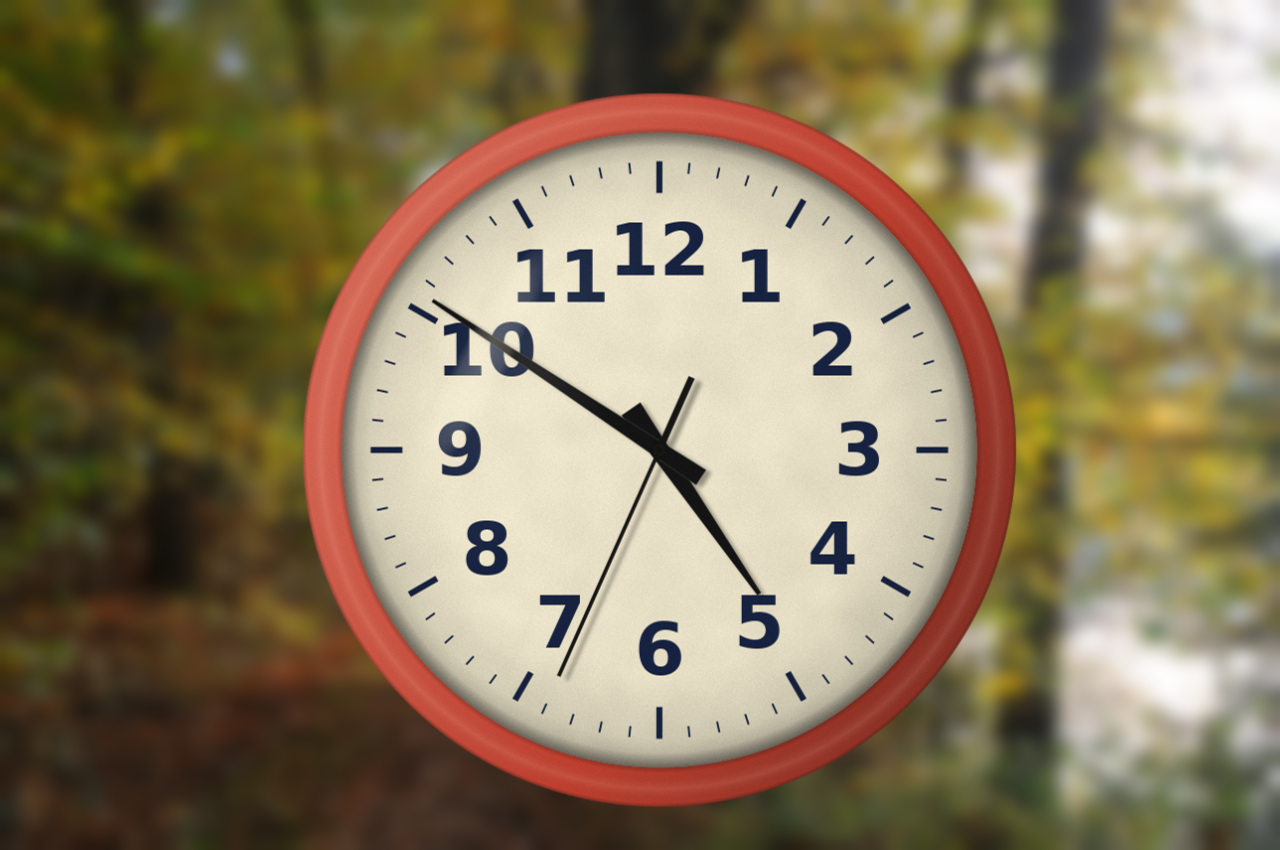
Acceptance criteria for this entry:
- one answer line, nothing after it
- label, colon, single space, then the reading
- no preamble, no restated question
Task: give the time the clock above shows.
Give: 4:50:34
